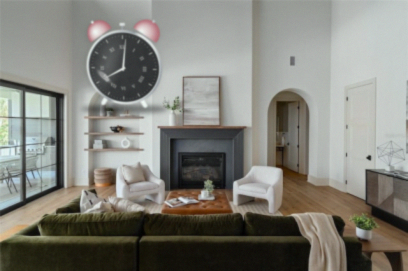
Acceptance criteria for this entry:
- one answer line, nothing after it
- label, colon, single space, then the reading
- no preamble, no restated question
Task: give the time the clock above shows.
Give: 8:01
